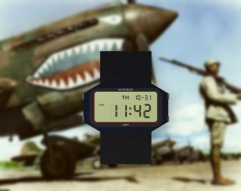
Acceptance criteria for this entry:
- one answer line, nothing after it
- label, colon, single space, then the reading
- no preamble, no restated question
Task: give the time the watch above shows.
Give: 11:42
